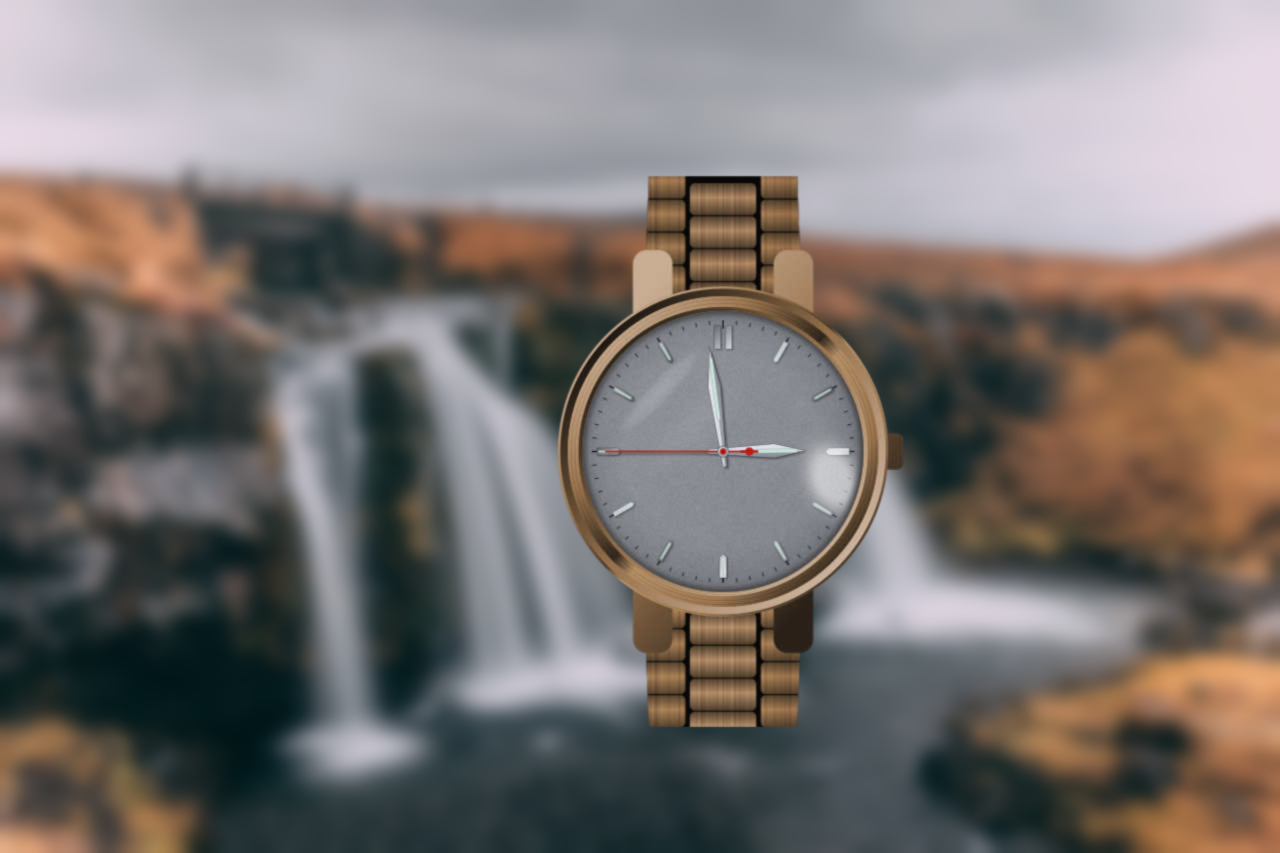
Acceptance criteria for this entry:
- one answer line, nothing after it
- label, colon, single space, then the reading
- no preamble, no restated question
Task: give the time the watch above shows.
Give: 2:58:45
